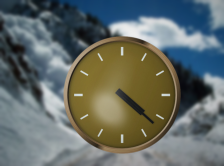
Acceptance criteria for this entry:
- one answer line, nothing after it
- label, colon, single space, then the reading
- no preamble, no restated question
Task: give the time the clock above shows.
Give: 4:22
